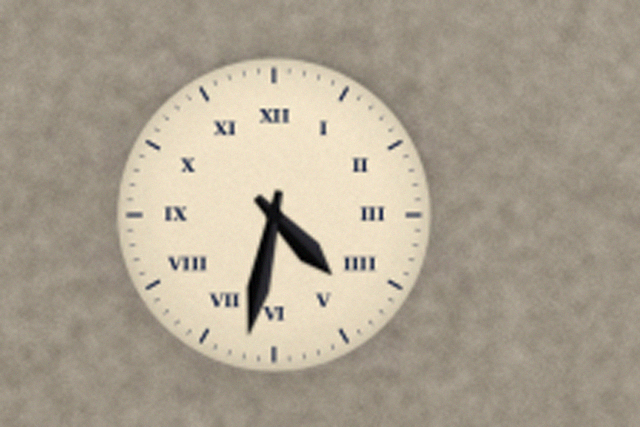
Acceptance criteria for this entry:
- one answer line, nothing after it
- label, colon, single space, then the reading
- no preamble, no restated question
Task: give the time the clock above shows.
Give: 4:32
